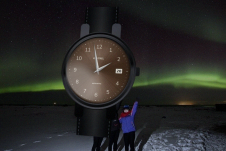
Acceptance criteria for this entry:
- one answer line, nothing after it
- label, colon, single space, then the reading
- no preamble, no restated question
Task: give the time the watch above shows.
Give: 1:58
